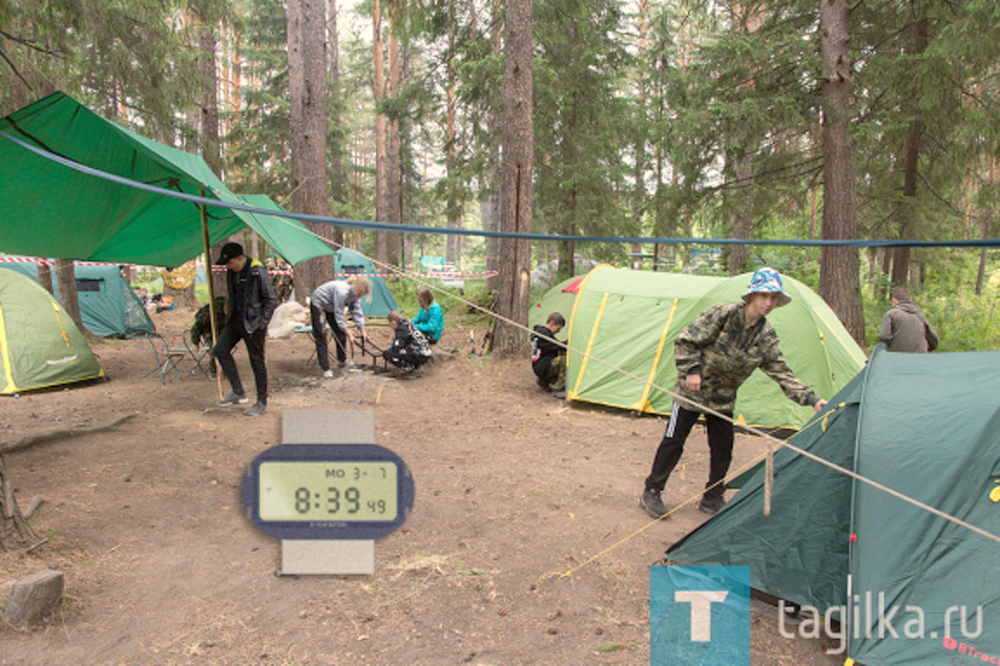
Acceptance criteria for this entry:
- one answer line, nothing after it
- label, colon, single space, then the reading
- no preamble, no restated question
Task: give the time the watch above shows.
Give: 8:39:49
